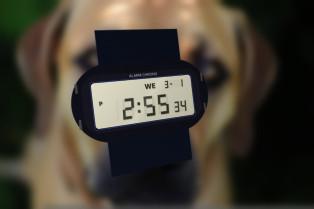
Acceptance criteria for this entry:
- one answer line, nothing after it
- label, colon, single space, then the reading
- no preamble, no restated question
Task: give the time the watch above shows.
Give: 2:55:34
